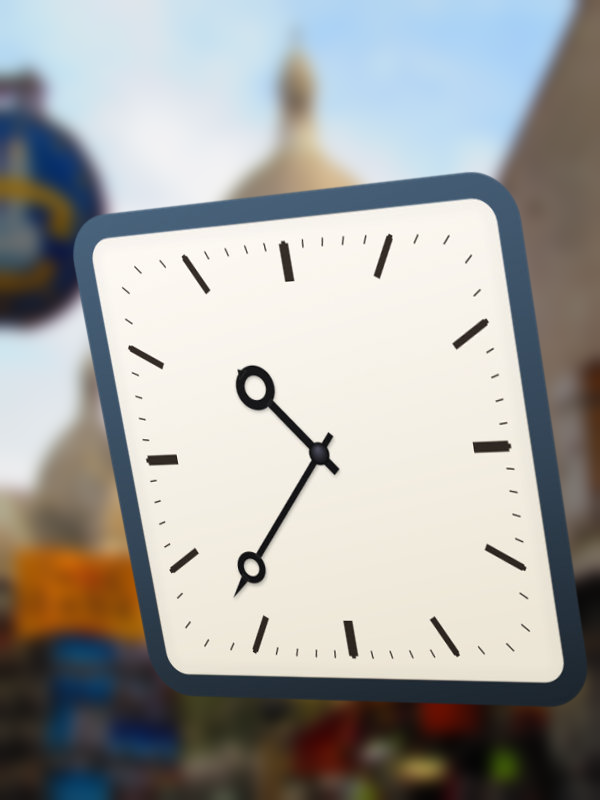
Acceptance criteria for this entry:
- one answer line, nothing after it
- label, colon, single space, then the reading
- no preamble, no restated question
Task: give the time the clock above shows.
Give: 10:37
